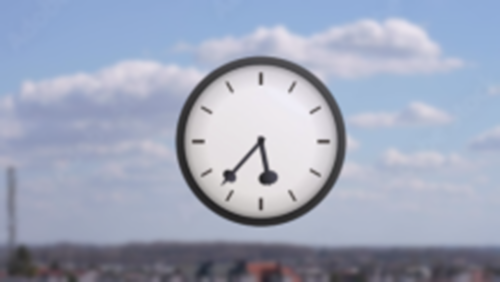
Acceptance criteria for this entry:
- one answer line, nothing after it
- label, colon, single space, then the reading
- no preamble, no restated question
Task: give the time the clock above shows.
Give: 5:37
